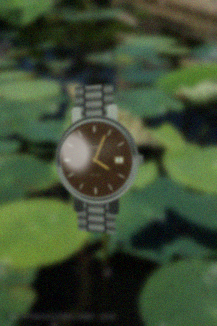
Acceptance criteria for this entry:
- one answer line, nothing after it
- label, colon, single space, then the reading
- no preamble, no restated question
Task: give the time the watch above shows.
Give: 4:04
